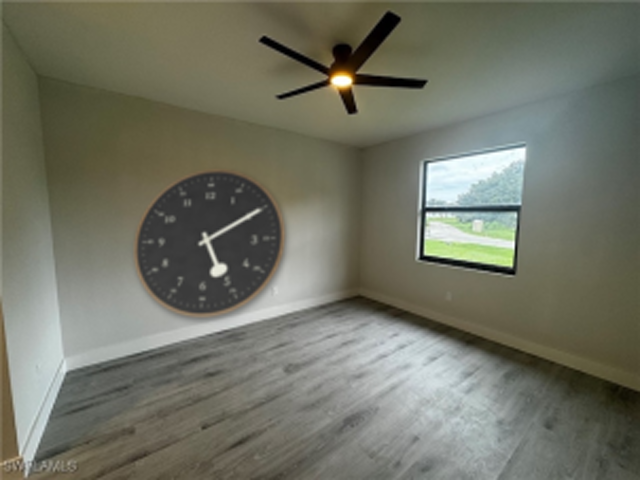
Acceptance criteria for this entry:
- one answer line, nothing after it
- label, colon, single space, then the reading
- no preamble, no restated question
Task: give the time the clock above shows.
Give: 5:10
